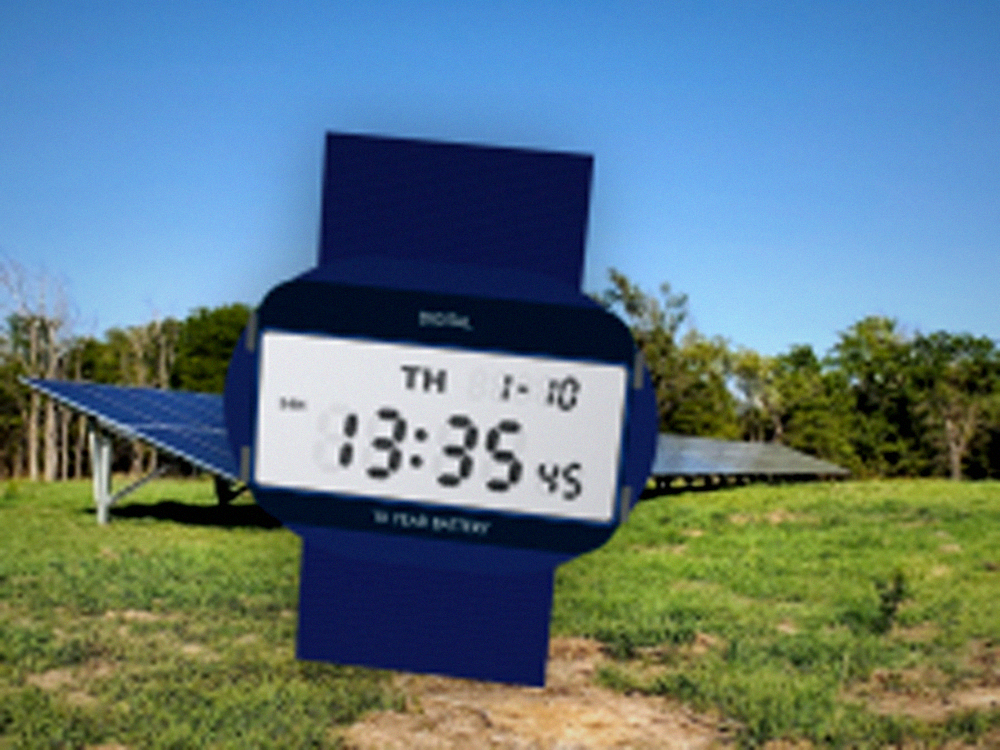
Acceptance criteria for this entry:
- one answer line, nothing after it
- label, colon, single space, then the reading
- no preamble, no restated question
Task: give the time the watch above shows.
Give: 13:35:45
